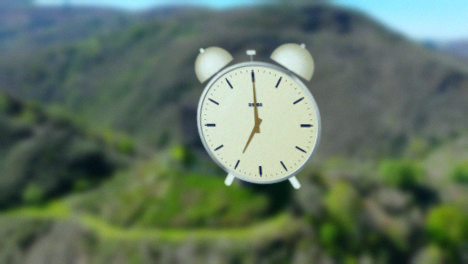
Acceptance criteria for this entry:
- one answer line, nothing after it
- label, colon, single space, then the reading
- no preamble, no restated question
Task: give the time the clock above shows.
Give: 7:00
